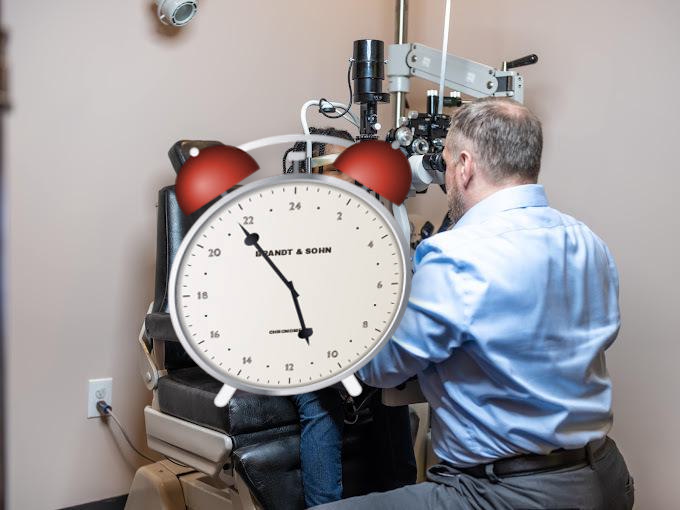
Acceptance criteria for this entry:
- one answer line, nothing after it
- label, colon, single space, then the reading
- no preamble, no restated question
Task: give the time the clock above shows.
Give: 10:54
